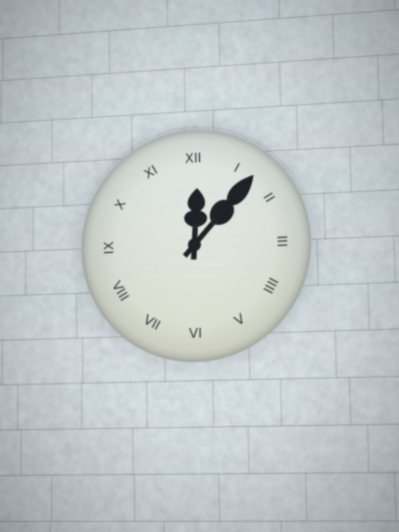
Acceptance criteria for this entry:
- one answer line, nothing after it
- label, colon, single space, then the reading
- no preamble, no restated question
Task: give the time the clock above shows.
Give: 12:07
